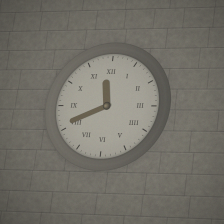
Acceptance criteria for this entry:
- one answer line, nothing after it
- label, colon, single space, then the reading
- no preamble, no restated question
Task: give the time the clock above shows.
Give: 11:41
